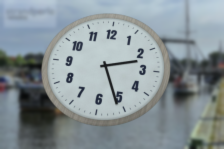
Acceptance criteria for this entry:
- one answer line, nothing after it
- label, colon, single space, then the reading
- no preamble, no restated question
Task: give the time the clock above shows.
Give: 2:26
